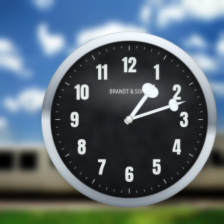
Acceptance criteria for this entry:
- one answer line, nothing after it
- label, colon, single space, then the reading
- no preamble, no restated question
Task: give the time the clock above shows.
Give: 1:12
